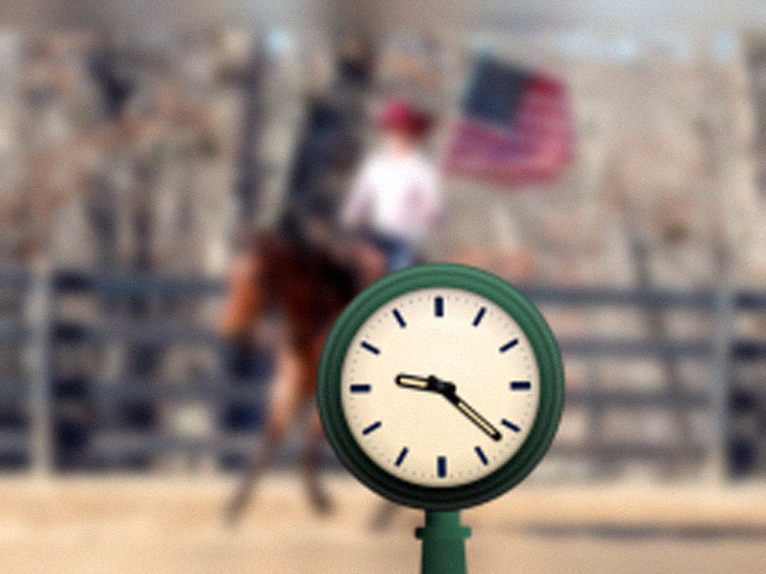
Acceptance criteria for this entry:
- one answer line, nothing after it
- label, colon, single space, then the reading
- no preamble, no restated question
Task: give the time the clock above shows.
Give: 9:22
